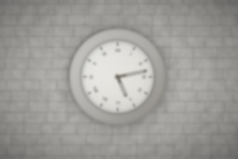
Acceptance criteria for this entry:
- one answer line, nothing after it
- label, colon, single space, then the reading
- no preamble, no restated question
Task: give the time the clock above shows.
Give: 5:13
